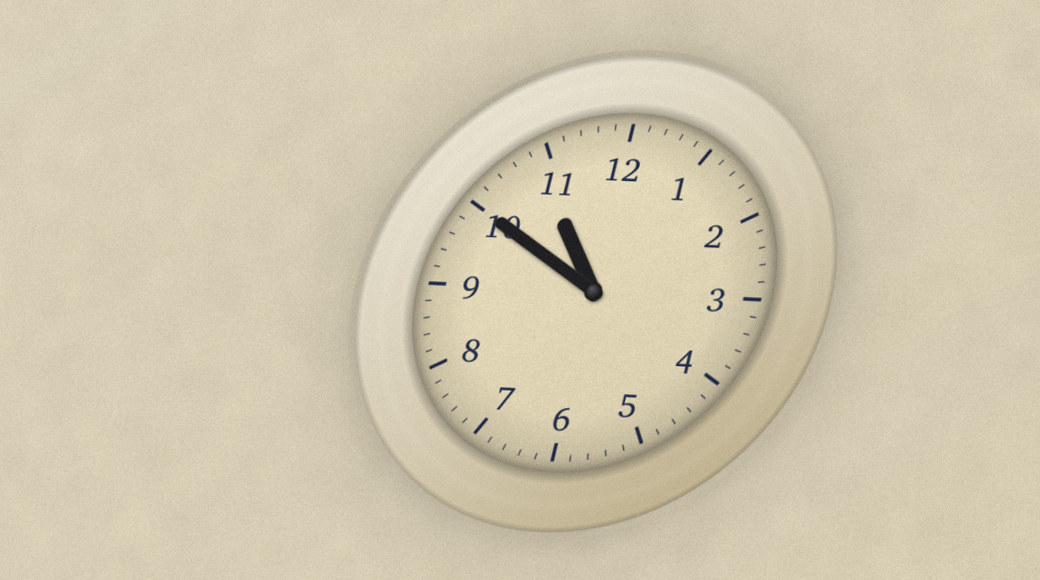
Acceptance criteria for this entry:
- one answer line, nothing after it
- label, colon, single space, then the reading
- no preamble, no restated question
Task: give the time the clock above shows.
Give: 10:50
